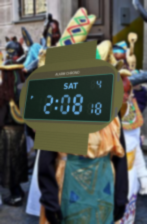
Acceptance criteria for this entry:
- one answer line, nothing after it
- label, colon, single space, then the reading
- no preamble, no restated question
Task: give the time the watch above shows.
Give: 2:08:18
